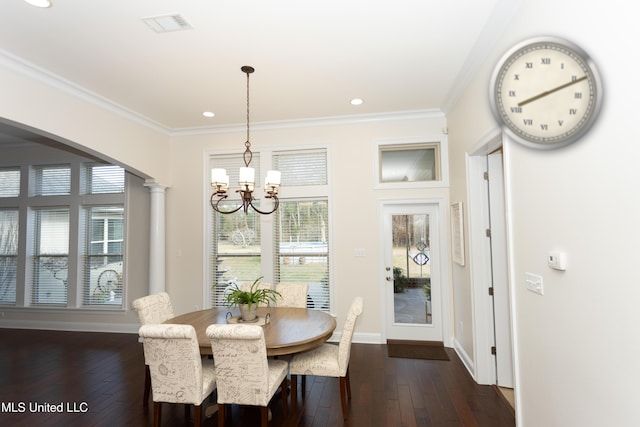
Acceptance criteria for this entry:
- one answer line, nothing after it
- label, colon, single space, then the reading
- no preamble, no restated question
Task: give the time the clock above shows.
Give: 8:11
